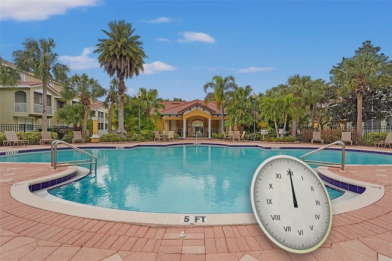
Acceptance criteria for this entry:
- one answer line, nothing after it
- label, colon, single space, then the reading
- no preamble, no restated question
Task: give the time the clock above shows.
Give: 12:00
